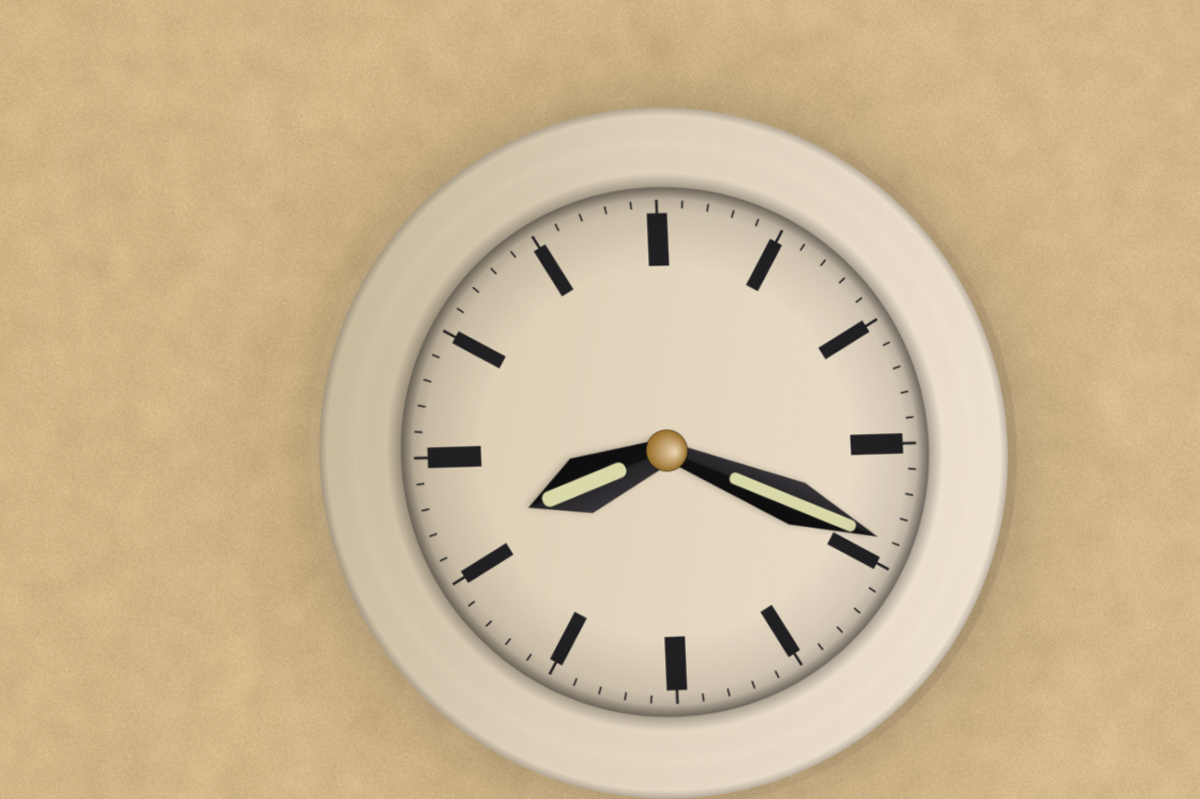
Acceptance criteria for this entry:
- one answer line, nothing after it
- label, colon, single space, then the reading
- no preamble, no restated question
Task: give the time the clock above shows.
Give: 8:19
